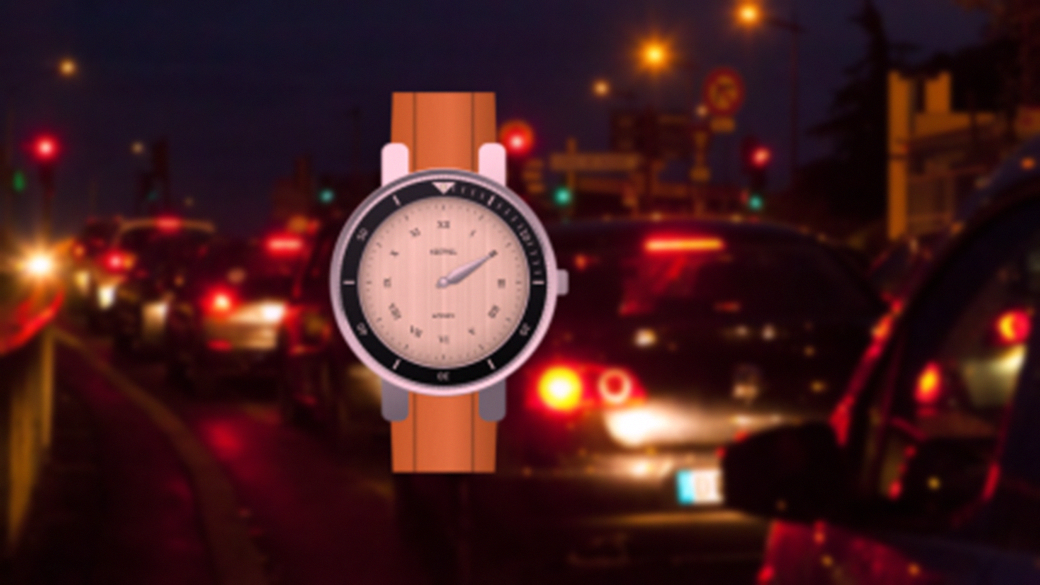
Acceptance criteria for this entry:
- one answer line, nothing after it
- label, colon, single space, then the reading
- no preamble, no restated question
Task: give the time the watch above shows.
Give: 2:10
